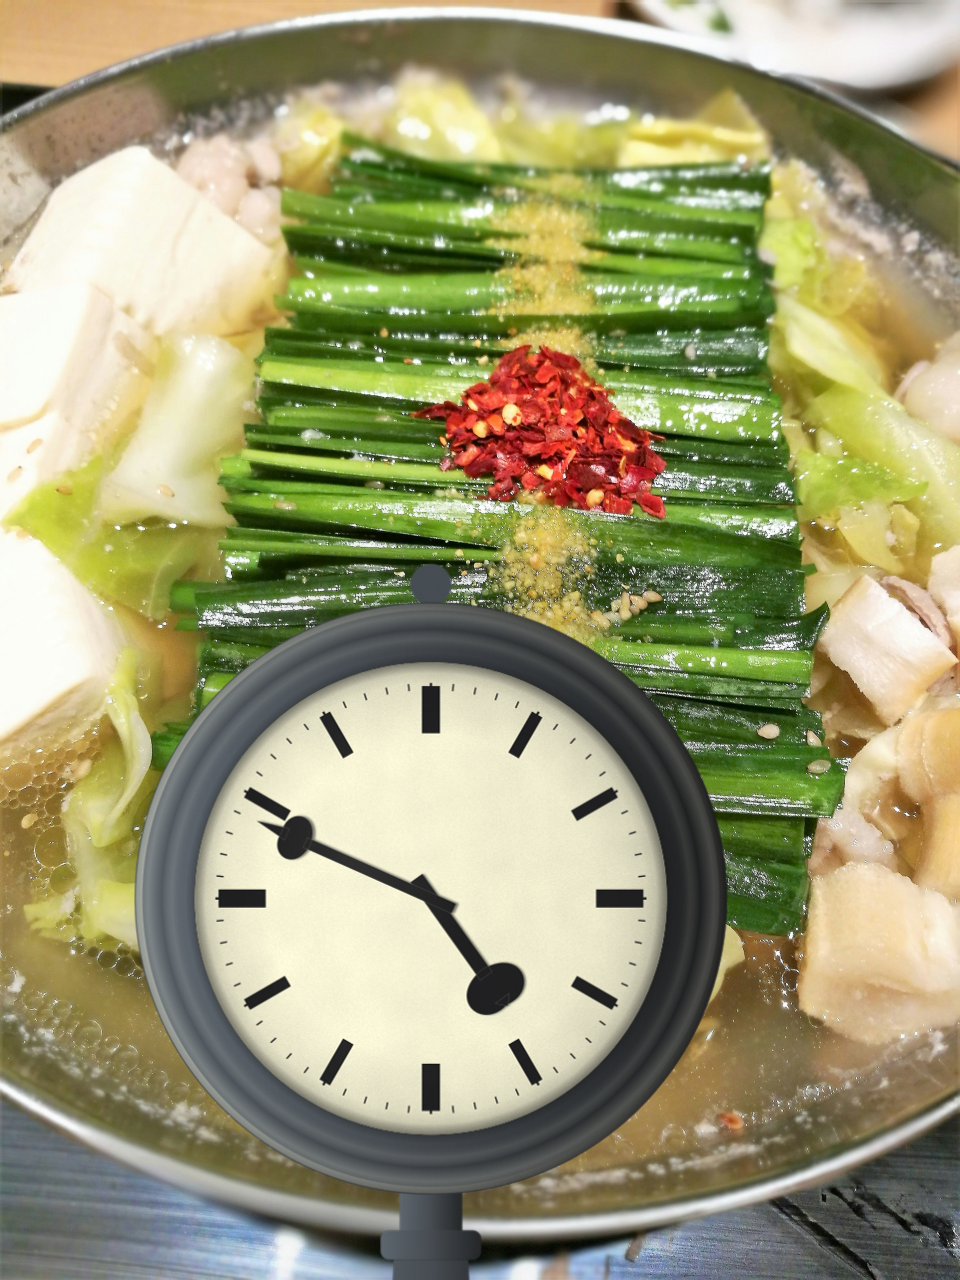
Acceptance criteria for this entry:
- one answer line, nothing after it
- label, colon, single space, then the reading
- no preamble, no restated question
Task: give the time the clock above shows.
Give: 4:49
